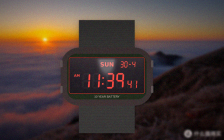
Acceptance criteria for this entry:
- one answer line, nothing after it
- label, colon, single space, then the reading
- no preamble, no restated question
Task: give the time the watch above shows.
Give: 11:39:41
